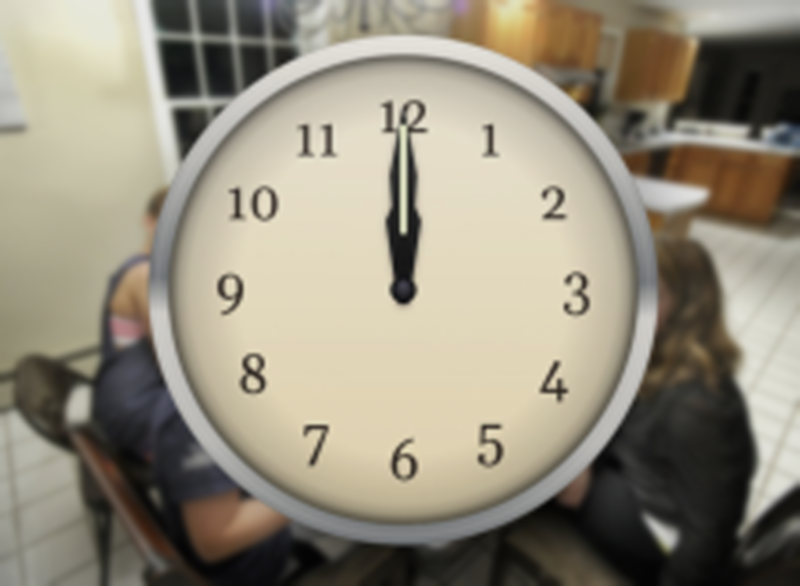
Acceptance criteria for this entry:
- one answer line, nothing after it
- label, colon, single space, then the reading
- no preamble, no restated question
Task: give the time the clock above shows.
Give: 12:00
